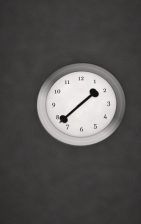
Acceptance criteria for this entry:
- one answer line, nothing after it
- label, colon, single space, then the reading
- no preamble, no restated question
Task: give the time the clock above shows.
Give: 1:38
